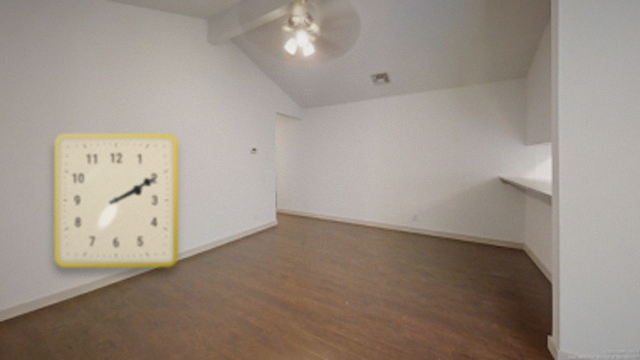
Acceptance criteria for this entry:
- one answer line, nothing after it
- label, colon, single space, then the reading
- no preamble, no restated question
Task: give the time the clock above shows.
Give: 2:10
